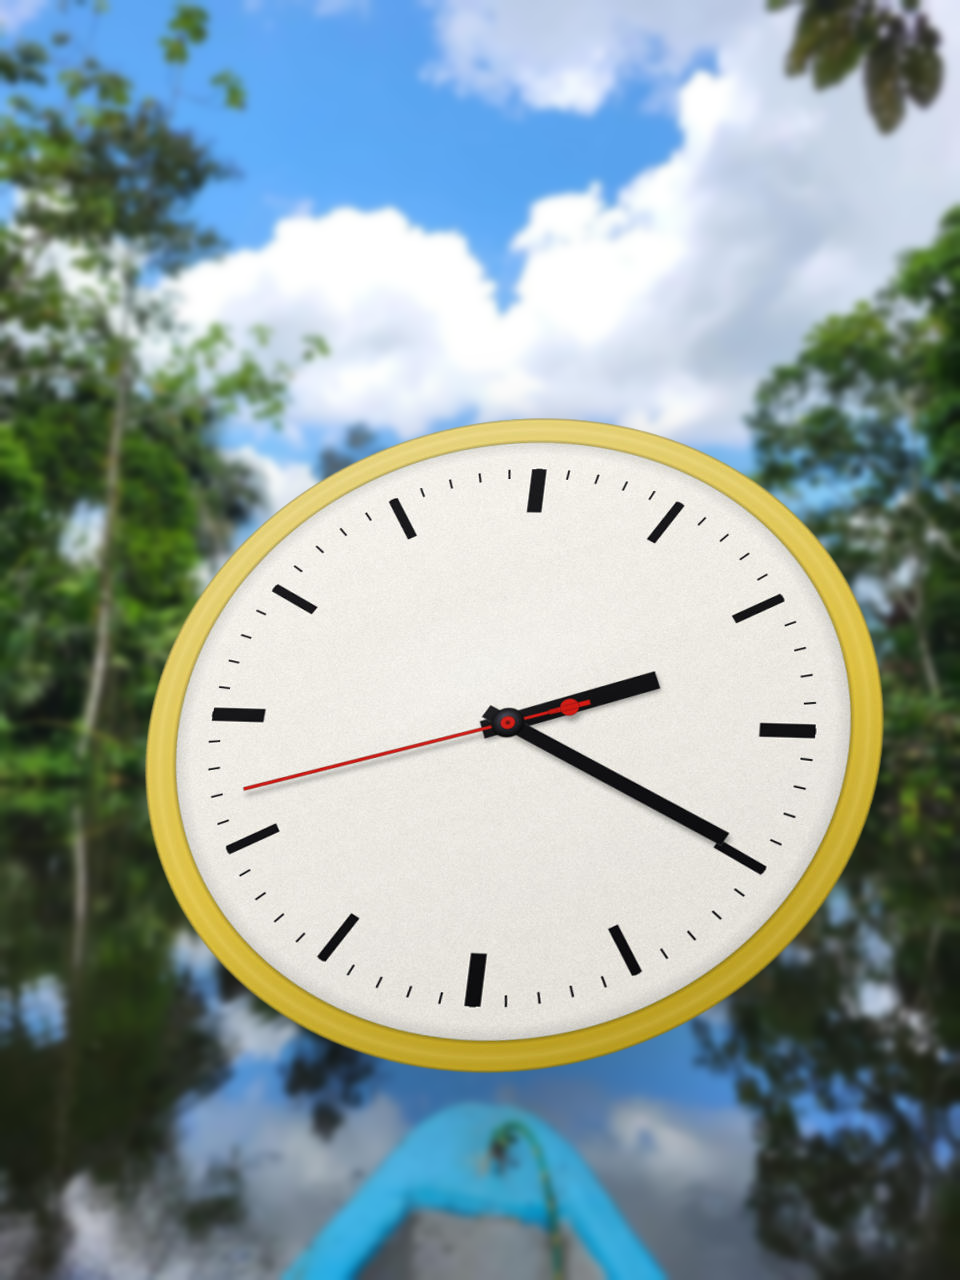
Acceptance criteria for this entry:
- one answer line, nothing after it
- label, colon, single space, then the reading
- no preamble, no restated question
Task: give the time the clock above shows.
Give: 2:19:42
